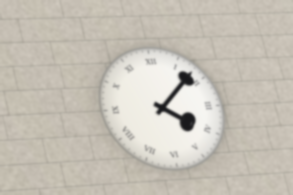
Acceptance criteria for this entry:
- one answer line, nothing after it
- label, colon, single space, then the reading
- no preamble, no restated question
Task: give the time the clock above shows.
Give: 4:08
